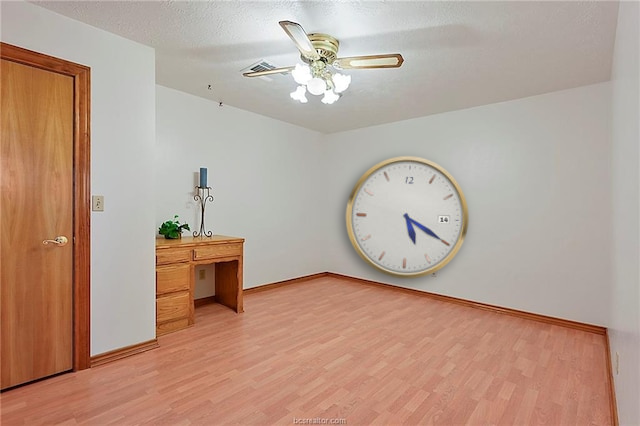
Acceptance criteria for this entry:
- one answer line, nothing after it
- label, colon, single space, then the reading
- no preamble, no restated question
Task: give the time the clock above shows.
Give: 5:20
